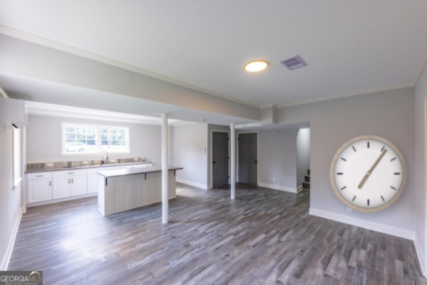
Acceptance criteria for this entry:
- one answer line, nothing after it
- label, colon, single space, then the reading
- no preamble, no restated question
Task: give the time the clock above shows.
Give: 7:06
